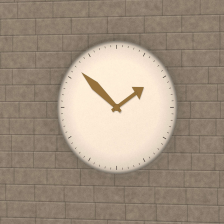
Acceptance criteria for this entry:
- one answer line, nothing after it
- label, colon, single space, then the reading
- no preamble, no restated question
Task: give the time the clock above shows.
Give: 1:52
